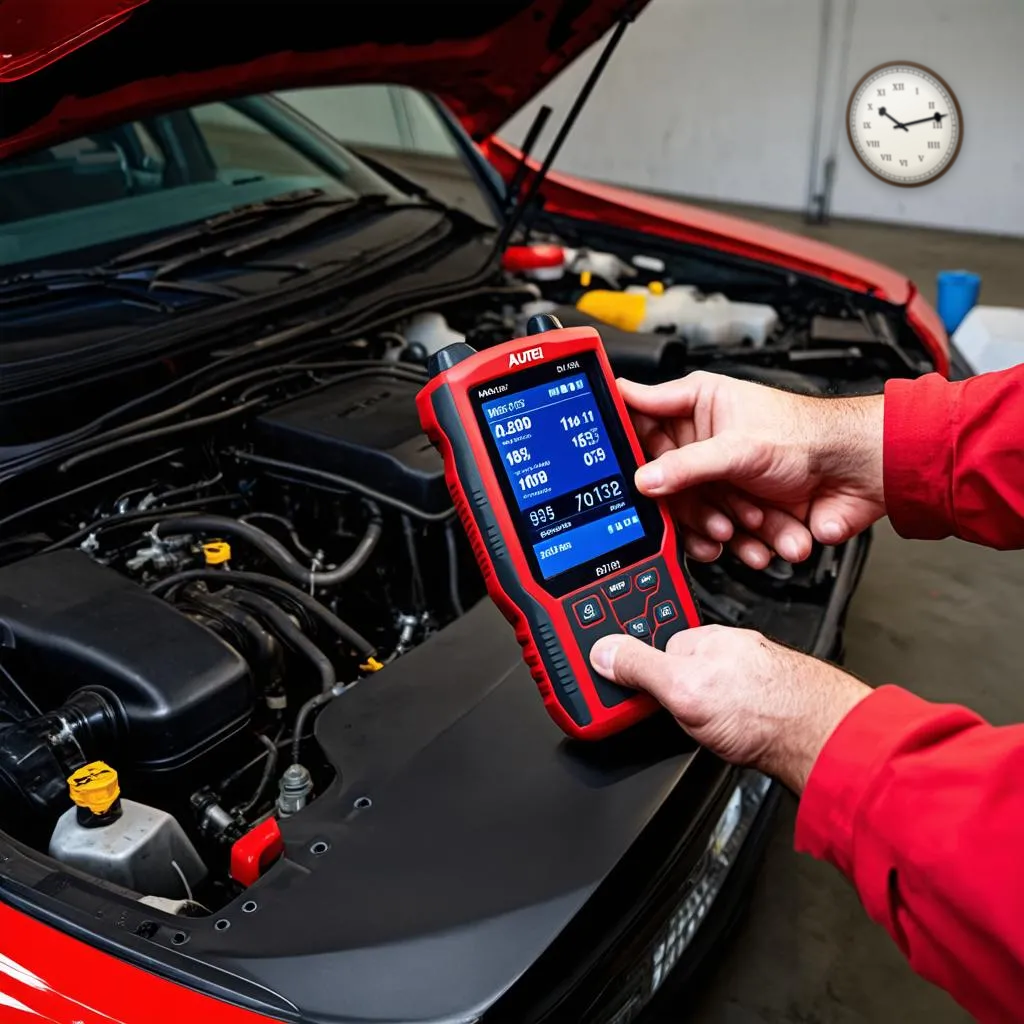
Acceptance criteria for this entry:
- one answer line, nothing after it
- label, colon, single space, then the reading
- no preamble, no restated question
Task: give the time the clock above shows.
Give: 10:13
